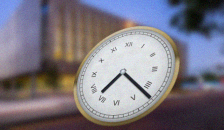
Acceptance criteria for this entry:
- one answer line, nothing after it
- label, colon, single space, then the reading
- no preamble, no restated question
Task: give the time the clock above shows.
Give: 7:22
